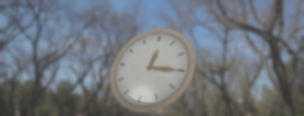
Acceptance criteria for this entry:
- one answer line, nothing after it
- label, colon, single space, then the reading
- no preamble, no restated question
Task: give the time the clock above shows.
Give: 12:15
